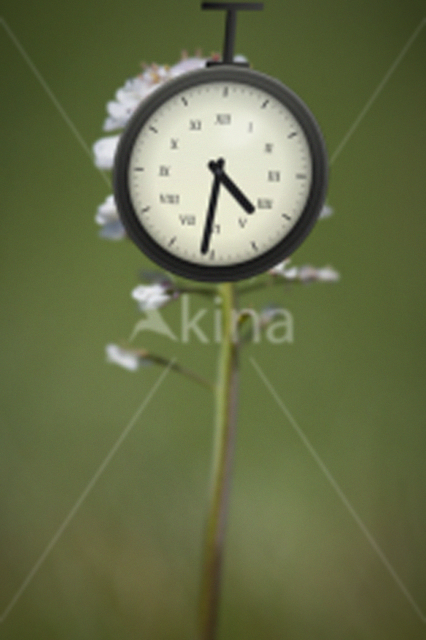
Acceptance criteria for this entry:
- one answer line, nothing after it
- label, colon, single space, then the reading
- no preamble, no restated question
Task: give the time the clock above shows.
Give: 4:31
